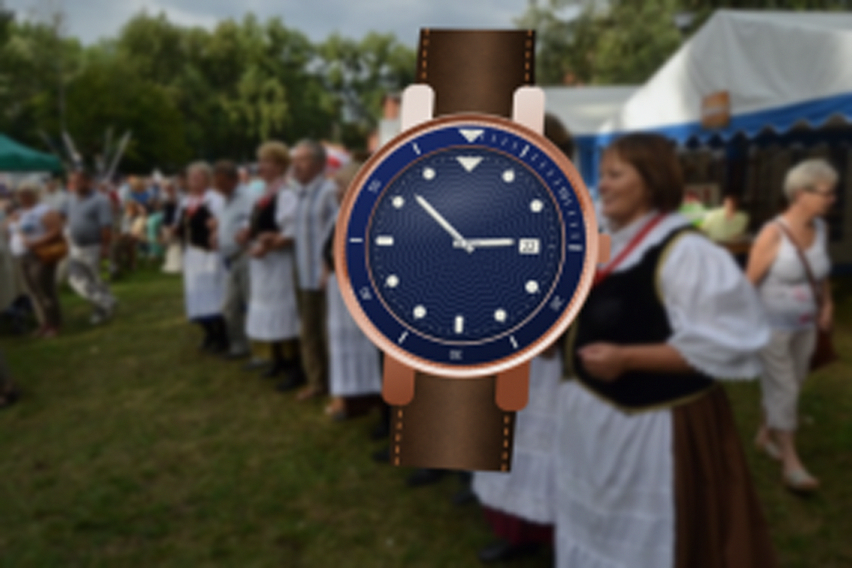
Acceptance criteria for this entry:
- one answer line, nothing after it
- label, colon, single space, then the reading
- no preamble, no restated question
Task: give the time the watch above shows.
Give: 2:52
